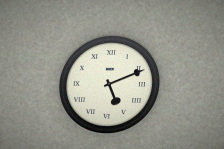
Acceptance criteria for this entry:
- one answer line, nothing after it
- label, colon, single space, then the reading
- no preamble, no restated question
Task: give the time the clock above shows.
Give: 5:11
